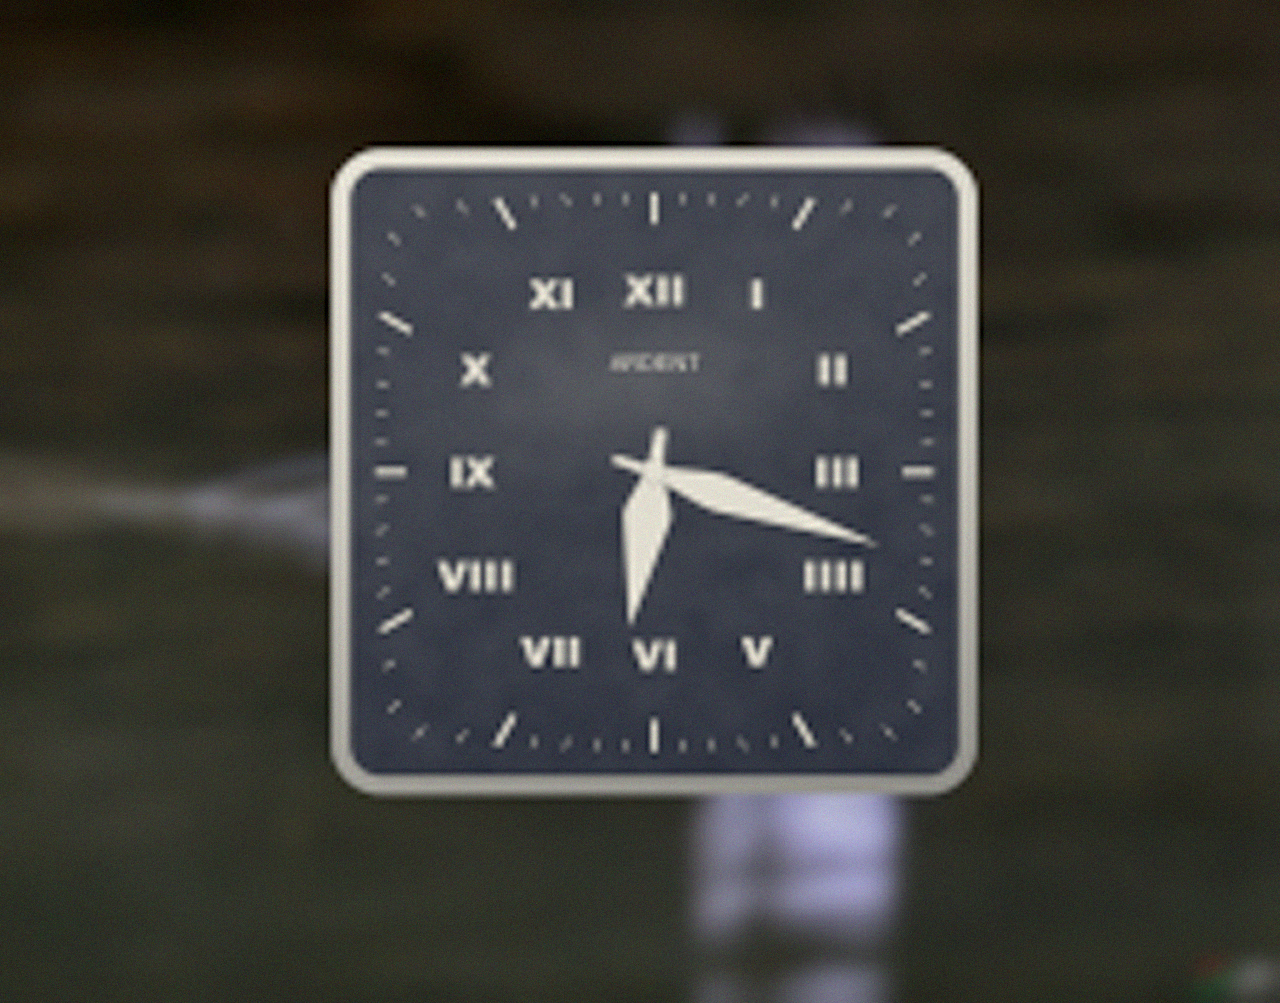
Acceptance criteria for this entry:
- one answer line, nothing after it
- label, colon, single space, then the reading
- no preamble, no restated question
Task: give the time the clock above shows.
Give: 6:18
